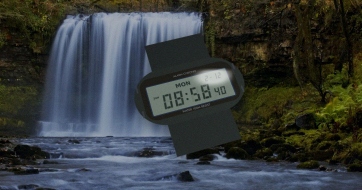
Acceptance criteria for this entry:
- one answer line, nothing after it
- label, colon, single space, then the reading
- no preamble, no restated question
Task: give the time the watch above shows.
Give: 8:58:40
